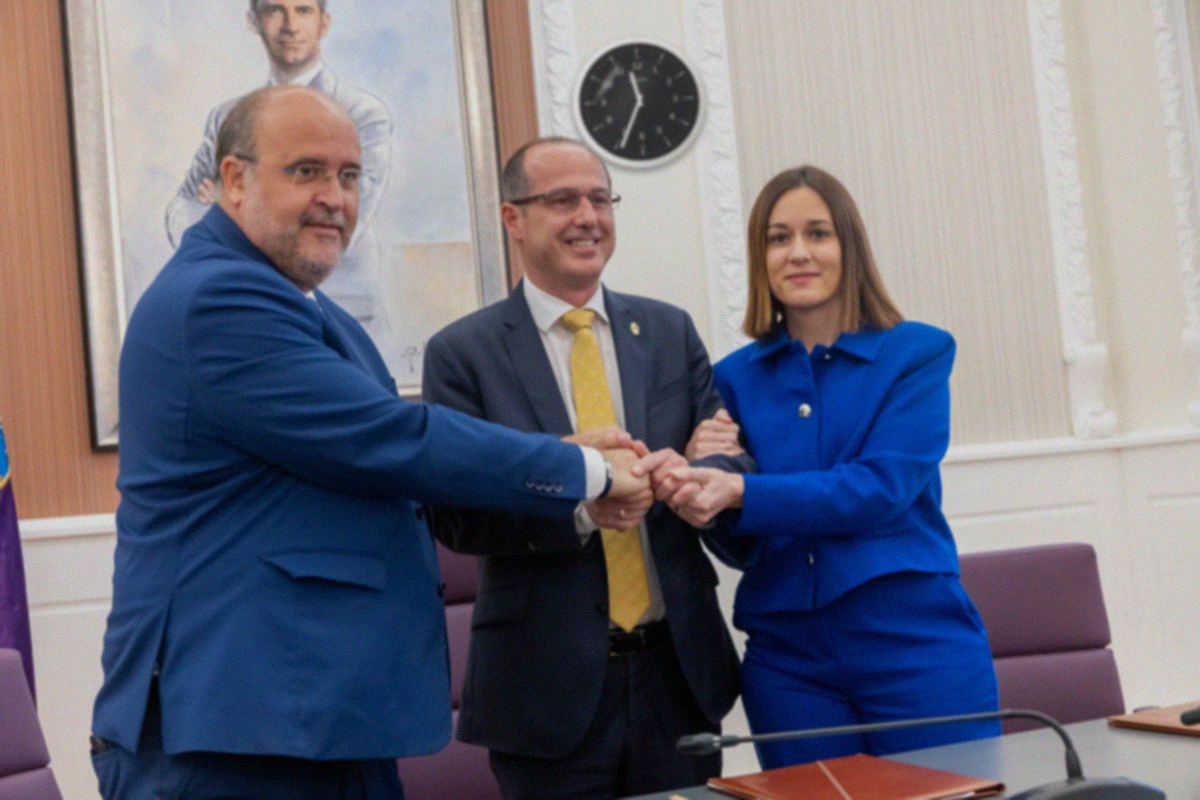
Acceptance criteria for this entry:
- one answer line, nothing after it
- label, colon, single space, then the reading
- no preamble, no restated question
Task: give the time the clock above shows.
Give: 11:34
